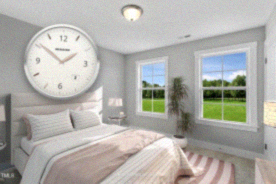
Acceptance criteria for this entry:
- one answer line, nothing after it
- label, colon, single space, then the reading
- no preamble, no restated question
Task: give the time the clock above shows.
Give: 1:51
